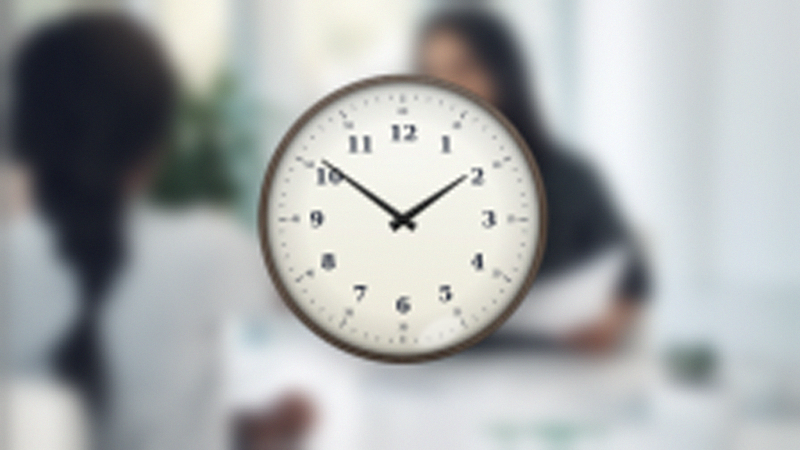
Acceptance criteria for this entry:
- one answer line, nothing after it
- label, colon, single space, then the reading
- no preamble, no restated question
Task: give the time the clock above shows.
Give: 1:51
